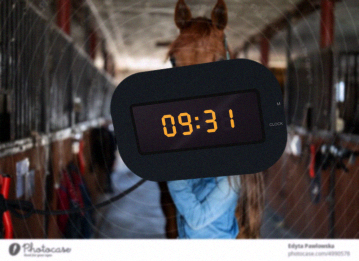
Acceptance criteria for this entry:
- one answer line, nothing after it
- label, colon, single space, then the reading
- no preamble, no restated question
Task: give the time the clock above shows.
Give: 9:31
